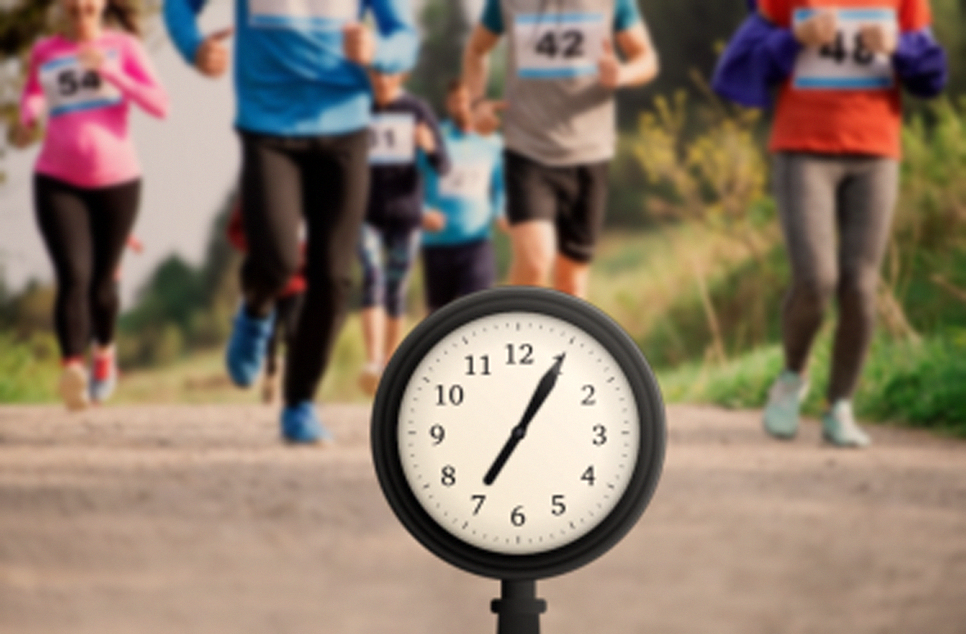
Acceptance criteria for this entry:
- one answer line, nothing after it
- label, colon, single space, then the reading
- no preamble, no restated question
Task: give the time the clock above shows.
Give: 7:05
